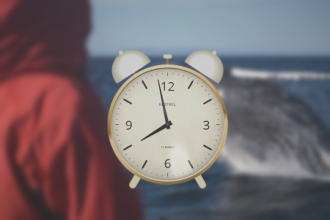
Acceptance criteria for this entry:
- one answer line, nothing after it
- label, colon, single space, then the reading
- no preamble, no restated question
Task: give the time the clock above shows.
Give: 7:58
